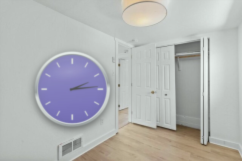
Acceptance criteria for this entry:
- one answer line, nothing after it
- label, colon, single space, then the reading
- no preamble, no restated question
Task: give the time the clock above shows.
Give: 2:14
